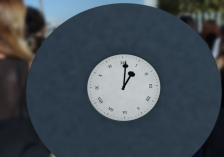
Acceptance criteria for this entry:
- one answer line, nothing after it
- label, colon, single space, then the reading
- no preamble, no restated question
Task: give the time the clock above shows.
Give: 1:01
